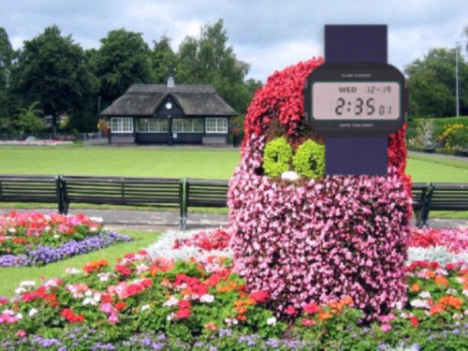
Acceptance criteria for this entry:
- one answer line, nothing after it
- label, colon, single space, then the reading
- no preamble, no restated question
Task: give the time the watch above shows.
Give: 2:35
